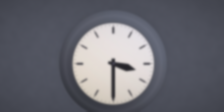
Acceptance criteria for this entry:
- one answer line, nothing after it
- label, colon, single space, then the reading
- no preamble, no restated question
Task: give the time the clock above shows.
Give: 3:30
